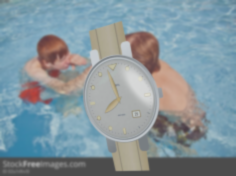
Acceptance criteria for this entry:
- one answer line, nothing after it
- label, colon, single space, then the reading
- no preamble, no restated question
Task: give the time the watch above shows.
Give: 7:58
